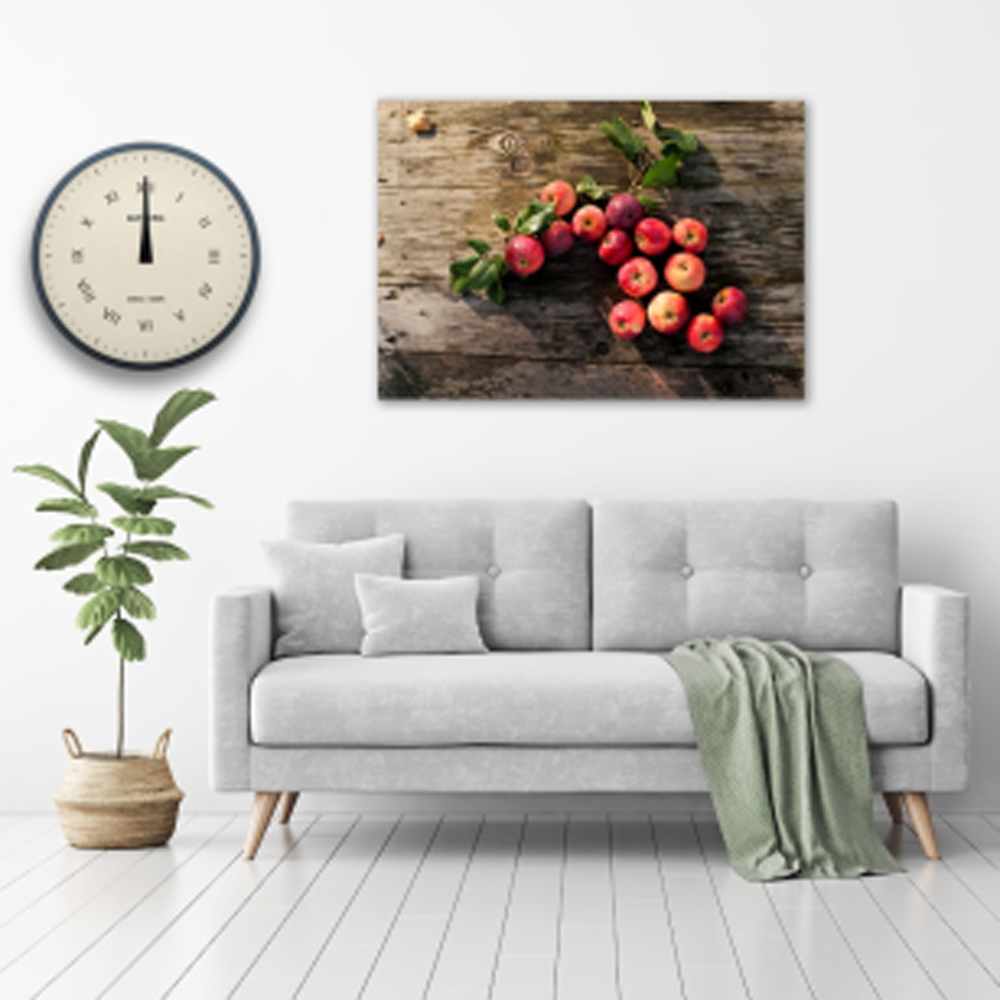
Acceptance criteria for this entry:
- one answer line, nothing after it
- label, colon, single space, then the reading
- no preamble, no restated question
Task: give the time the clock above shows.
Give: 12:00
